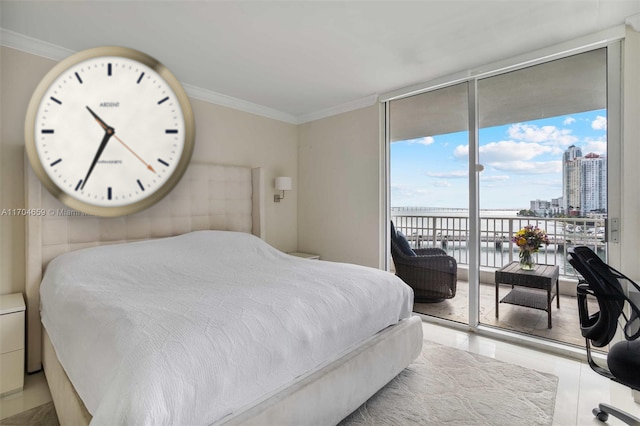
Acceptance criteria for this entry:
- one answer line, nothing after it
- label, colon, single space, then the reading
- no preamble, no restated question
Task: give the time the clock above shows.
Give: 10:34:22
